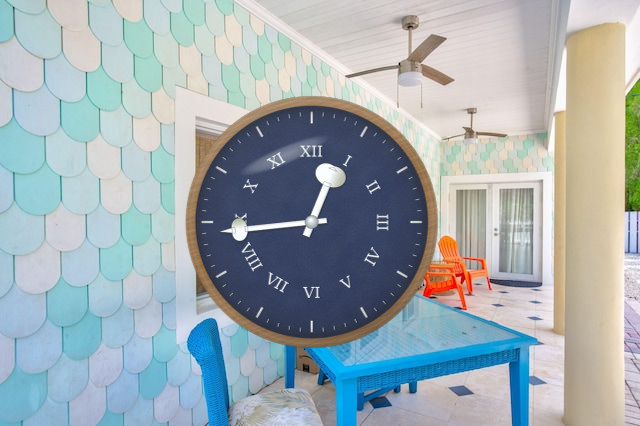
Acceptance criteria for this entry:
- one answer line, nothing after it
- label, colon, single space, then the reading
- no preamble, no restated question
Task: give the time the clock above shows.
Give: 12:44
